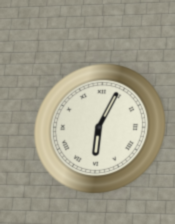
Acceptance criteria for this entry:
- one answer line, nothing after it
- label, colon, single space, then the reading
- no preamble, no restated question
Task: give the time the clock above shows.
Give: 6:04
